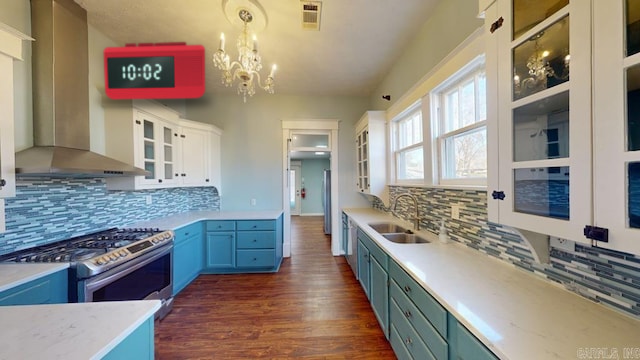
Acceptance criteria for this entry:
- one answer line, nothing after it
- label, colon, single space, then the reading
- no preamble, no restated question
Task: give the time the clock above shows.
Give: 10:02
